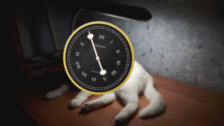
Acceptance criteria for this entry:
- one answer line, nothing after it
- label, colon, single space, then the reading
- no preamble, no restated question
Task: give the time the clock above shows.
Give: 4:55
